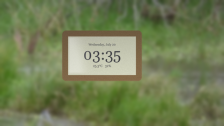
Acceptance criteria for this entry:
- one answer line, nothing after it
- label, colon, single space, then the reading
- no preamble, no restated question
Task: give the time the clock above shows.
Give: 3:35
